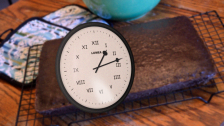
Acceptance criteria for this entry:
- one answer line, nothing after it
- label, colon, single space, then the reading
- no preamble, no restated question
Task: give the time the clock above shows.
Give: 1:13
